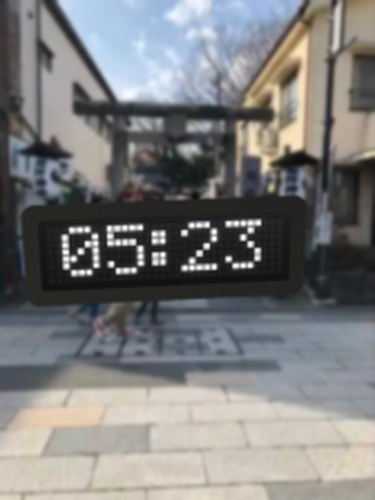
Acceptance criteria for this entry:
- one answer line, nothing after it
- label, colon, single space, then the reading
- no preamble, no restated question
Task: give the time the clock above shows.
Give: 5:23
